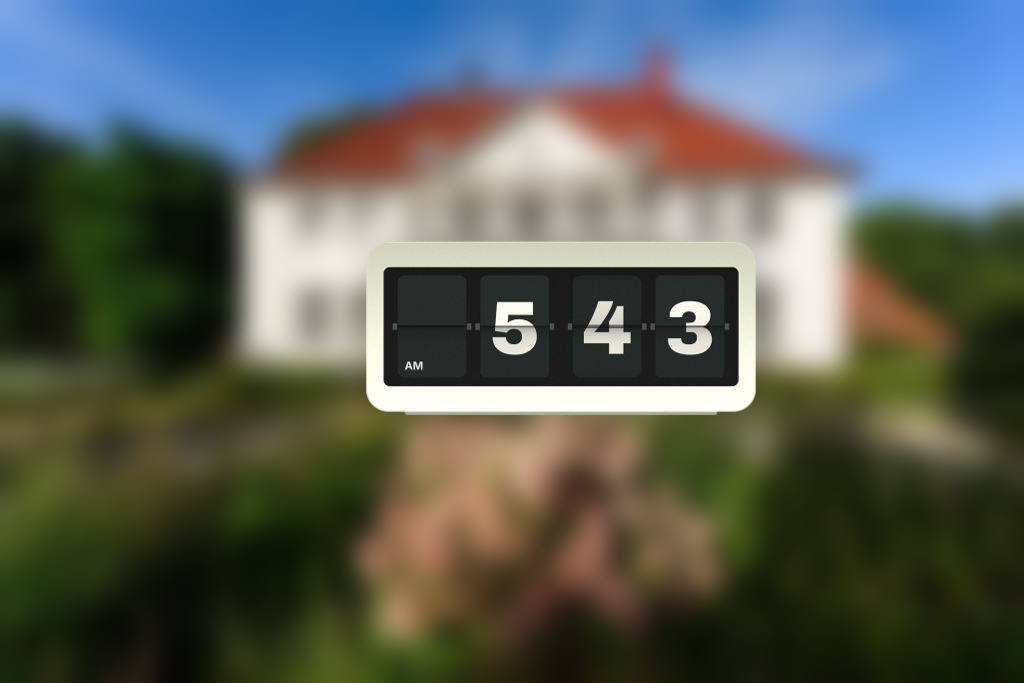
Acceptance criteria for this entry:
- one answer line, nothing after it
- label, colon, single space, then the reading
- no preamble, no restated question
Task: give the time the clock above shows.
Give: 5:43
